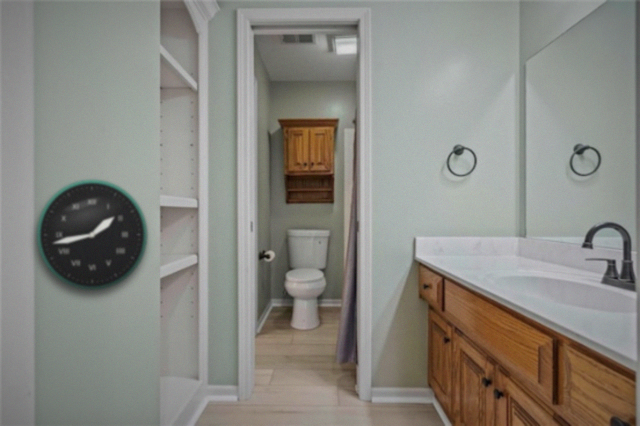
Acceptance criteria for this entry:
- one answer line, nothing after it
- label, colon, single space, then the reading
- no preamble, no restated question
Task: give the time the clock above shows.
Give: 1:43
